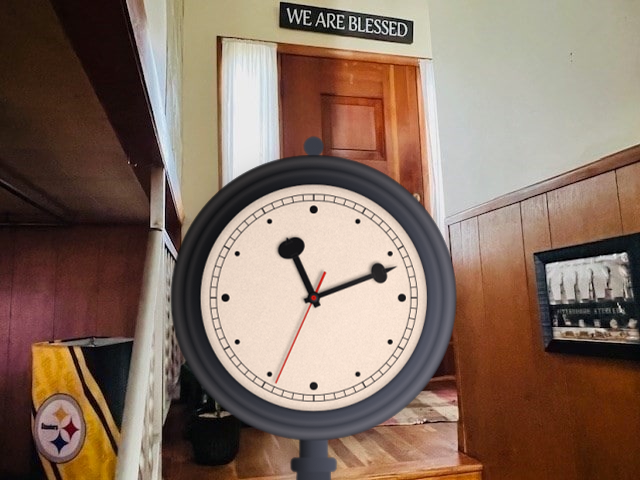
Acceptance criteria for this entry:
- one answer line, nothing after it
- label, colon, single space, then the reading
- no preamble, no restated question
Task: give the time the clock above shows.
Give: 11:11:34
